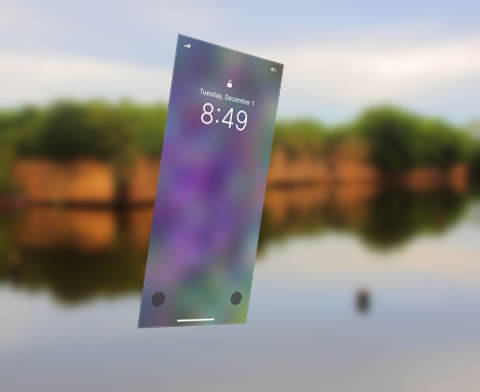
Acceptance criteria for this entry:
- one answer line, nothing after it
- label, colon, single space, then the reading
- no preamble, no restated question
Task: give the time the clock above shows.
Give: 8:49
